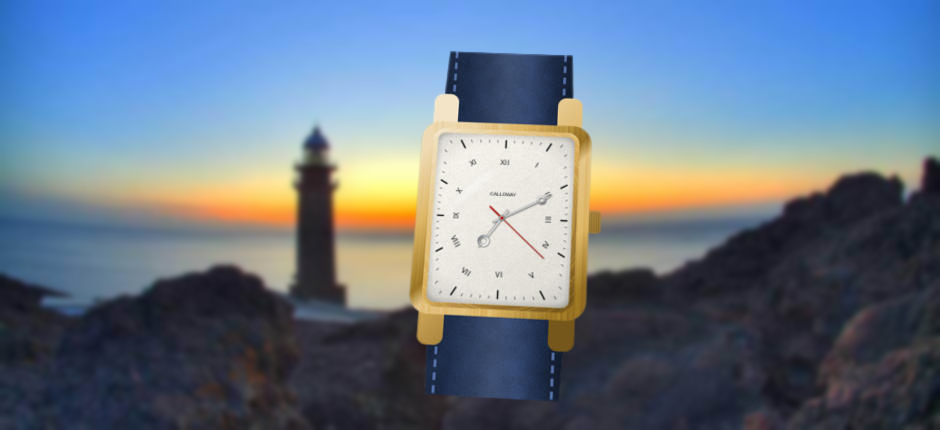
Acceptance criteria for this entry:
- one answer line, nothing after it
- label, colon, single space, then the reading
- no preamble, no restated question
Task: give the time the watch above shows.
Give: 7:10:22
